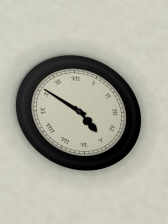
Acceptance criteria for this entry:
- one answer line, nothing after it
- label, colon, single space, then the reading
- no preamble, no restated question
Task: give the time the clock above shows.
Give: 4:51
